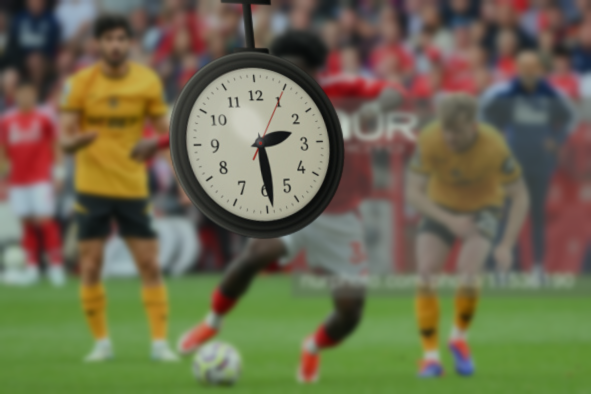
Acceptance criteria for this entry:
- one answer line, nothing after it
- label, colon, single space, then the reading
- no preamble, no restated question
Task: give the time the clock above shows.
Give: 2:29:05
